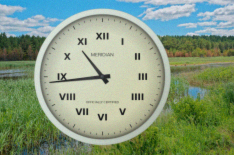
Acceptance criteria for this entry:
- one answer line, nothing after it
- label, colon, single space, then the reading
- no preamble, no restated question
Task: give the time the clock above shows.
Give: 10:44
